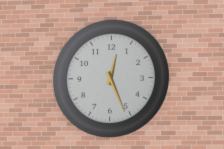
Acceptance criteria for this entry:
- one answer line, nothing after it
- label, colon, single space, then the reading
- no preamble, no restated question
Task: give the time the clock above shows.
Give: 12:26
